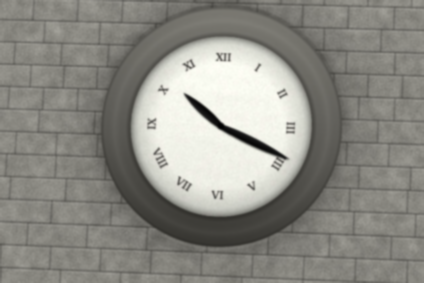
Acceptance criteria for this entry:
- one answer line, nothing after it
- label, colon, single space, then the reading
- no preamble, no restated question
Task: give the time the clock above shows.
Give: 10:19
